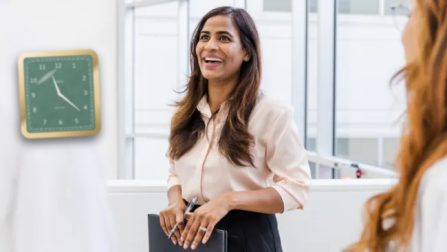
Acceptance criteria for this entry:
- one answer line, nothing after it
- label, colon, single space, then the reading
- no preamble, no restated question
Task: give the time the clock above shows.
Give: 11:22
